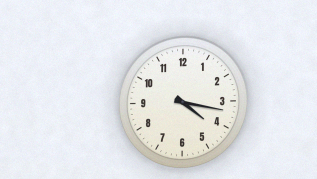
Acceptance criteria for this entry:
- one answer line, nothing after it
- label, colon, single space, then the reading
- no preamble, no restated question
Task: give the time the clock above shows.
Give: 4:17
